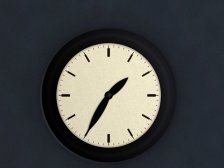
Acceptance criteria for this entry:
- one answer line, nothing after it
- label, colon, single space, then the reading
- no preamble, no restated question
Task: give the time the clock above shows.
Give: 1:35
